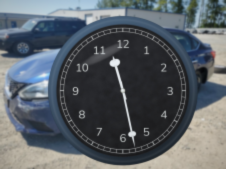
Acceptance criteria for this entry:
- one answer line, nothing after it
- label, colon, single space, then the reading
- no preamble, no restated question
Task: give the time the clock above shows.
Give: 11:28
